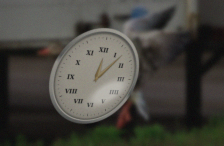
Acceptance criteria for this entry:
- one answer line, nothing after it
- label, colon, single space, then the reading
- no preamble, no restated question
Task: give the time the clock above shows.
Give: 12:07
